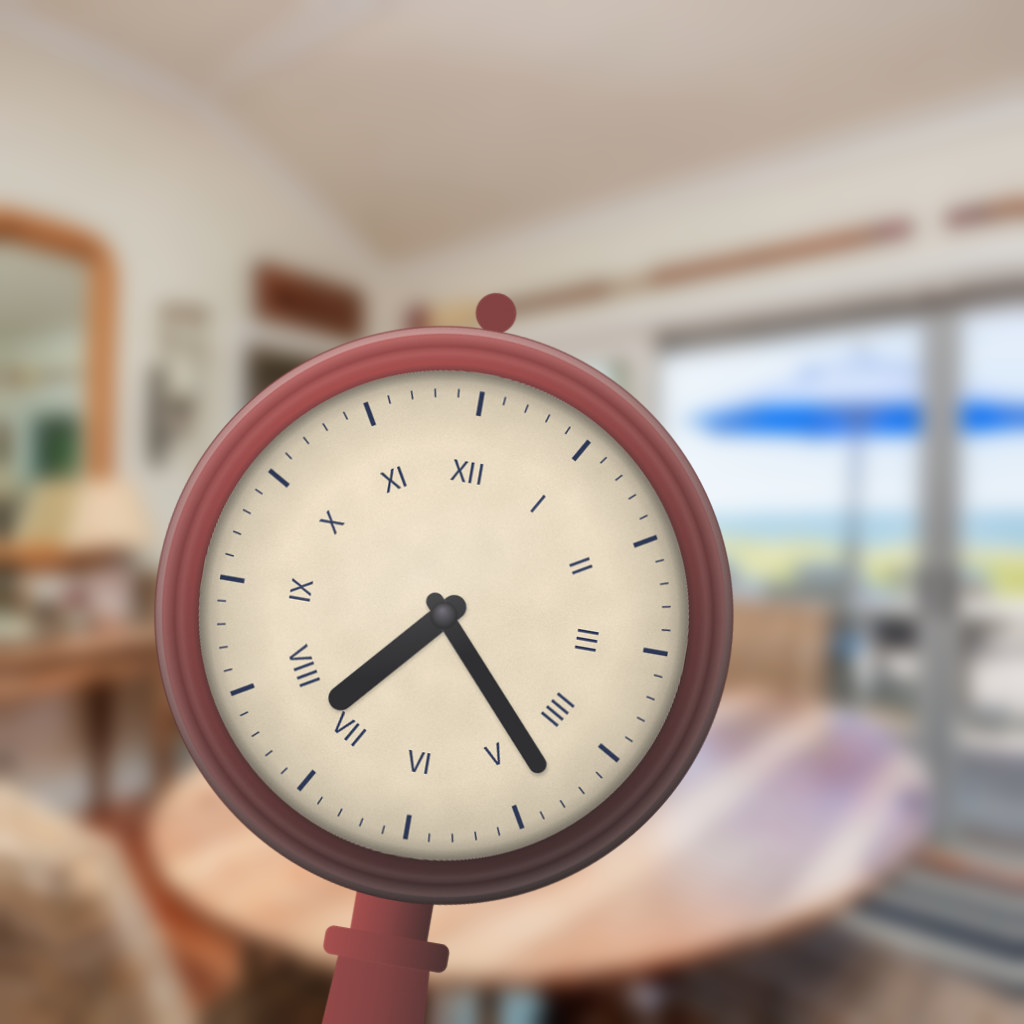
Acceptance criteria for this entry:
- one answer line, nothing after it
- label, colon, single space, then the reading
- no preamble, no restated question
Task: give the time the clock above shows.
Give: 7:23
